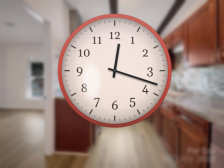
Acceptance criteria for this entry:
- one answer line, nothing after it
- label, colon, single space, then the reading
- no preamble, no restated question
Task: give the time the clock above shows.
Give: 12:18
